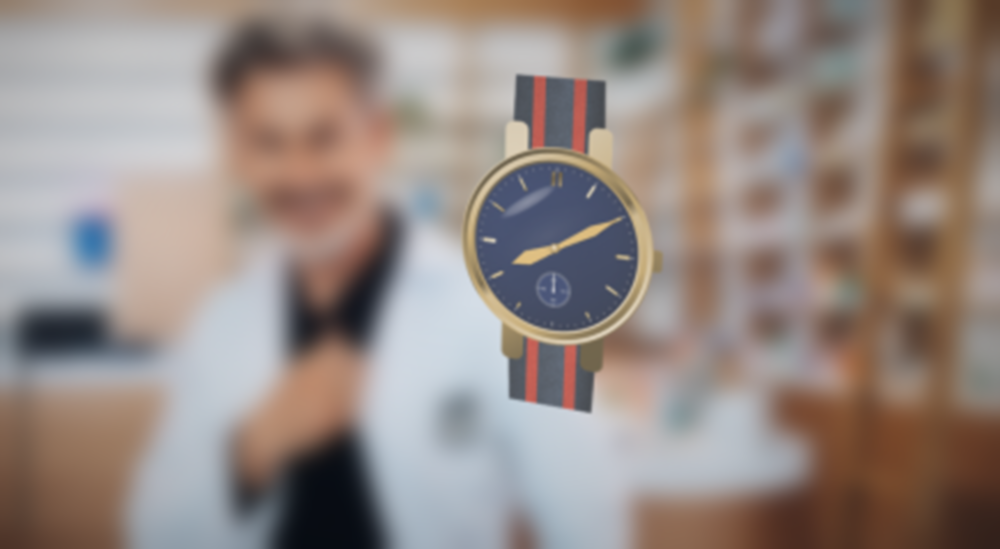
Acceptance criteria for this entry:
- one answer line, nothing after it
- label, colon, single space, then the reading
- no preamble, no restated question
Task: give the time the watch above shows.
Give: 8:10
